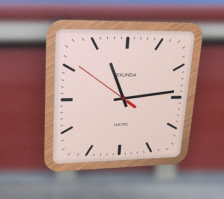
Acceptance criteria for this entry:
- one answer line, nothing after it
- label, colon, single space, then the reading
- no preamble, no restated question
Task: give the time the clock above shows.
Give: 11:13:51
